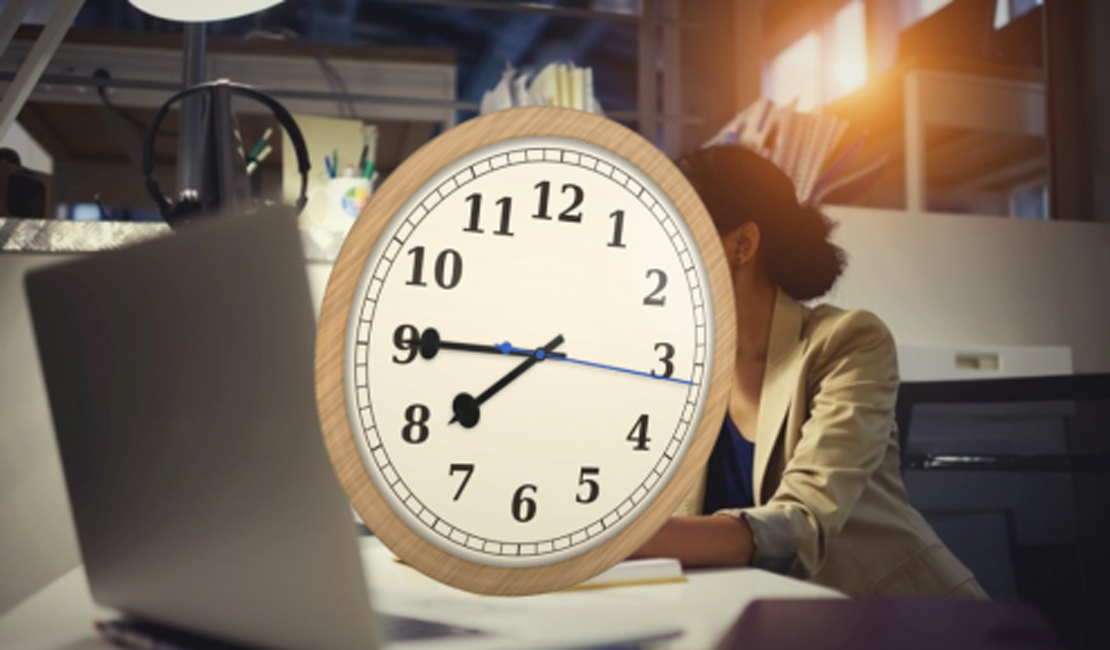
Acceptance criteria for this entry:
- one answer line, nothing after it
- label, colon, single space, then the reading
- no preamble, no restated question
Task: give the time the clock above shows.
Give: 7:45:16
